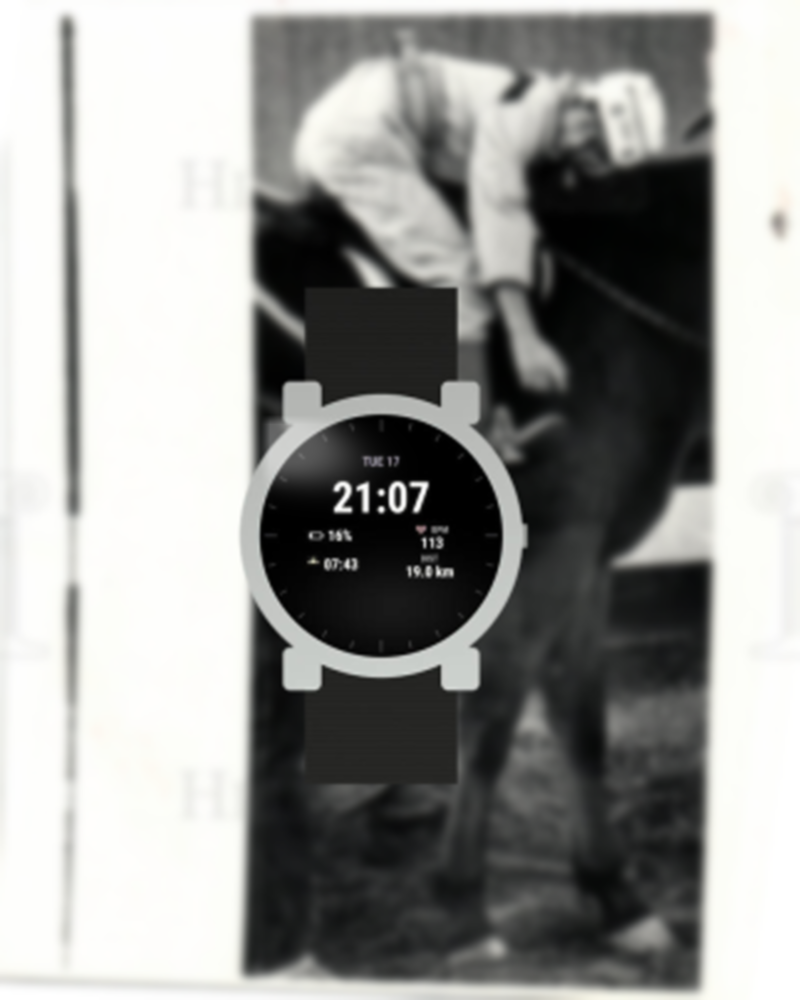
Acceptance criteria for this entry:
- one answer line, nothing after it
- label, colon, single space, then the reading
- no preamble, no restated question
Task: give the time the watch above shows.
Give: 21:07
